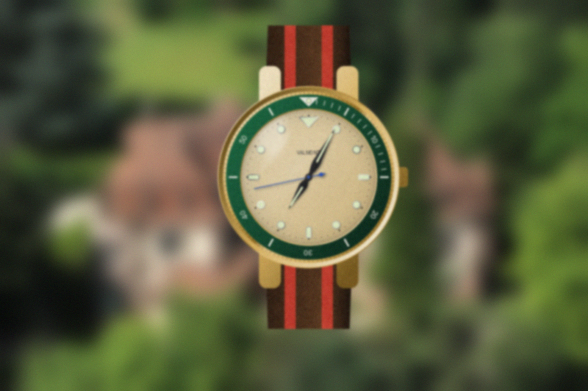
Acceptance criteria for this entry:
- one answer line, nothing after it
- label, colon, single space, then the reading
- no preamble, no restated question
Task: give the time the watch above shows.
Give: 7:04:43
